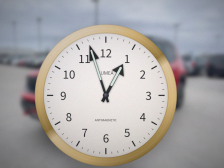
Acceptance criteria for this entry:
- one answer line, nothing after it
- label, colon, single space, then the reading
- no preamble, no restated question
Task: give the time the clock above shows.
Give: 12:57
